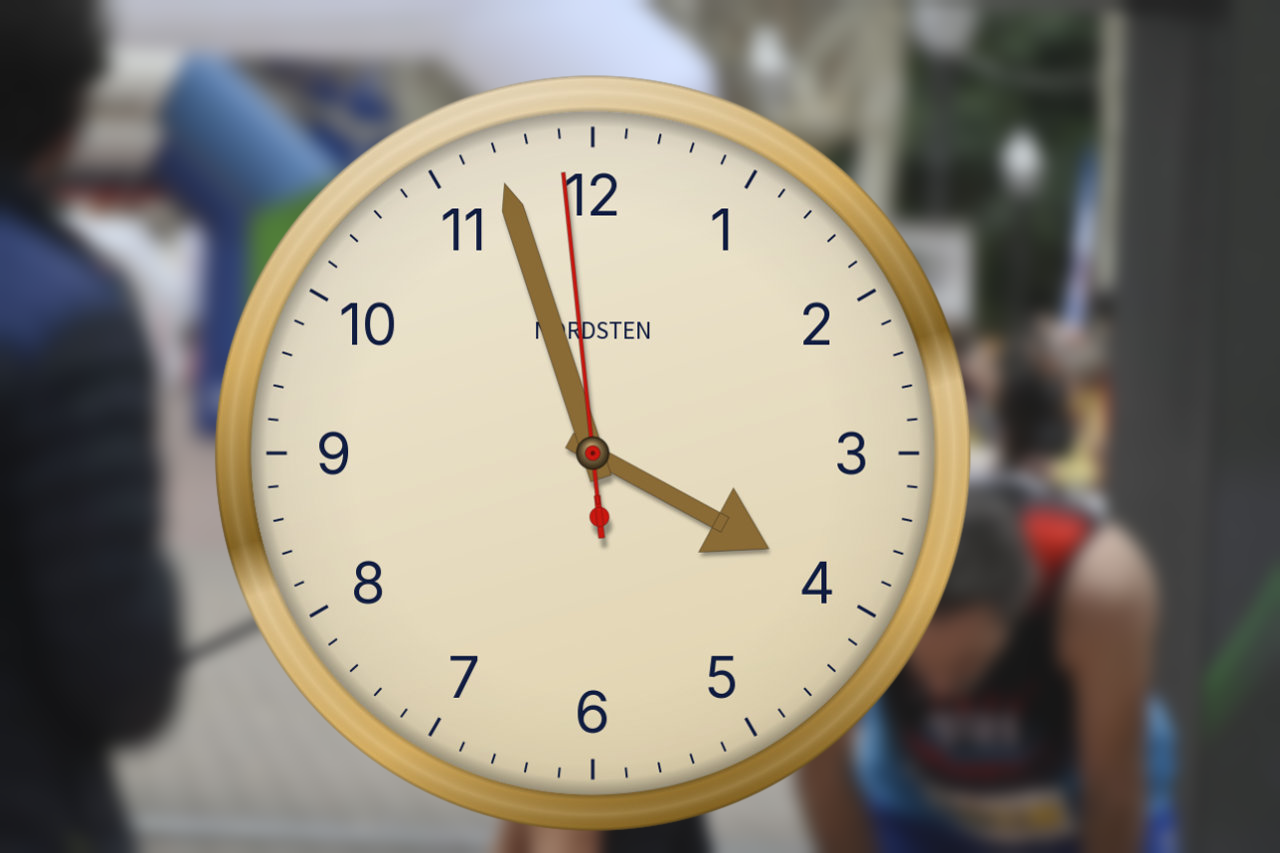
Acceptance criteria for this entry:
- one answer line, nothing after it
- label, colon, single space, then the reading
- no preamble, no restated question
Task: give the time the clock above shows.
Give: 3:56:59
